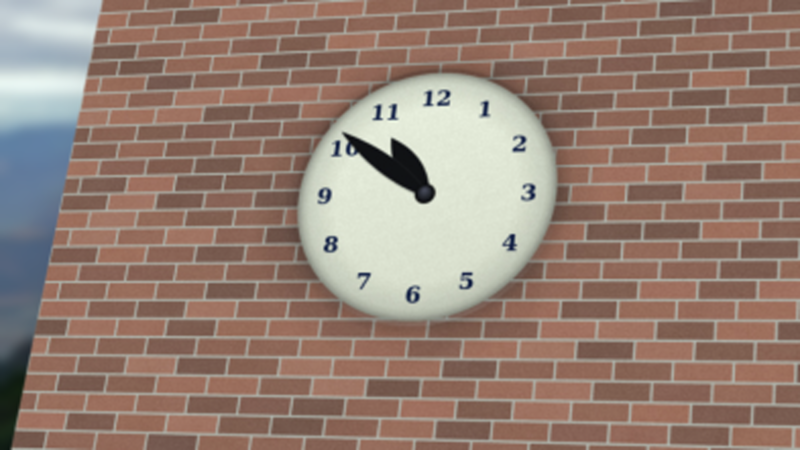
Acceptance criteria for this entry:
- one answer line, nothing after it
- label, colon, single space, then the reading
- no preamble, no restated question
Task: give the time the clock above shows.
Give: 10:51
